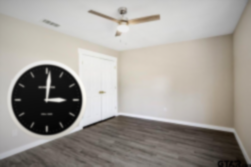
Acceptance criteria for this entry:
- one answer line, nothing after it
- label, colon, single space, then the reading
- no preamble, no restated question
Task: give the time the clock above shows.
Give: 3:01
